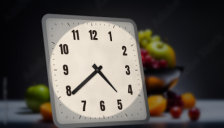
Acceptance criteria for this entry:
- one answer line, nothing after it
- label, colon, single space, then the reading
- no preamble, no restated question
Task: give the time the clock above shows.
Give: 4:39
